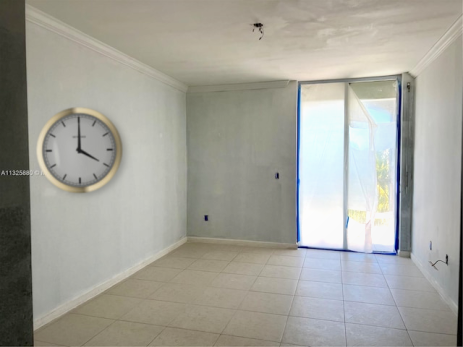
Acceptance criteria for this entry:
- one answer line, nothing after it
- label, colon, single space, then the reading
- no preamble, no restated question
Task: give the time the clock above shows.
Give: 4:00
